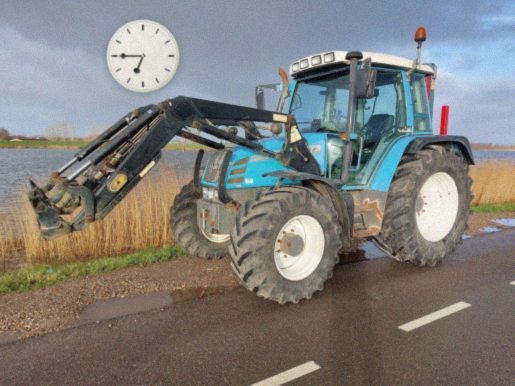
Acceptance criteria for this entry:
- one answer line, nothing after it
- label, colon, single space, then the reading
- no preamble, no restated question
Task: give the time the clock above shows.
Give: 6:45
